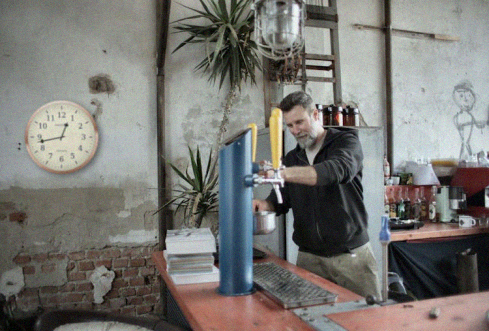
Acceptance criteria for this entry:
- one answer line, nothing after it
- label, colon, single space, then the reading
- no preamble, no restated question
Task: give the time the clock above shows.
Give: 12:43
